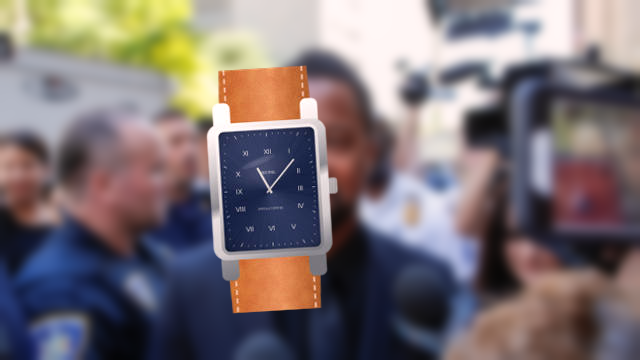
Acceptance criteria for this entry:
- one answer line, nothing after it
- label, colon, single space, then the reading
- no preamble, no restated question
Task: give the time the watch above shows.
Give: 11:07
